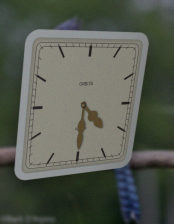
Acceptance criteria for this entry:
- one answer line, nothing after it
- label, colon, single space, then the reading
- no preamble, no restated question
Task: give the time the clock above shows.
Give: 4:30
